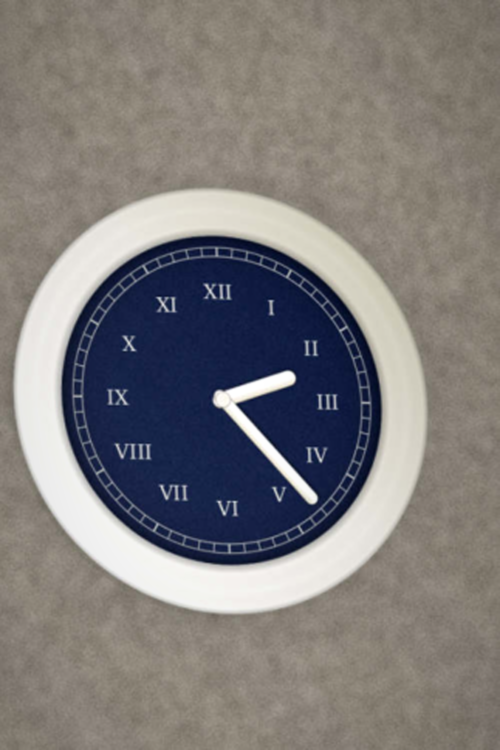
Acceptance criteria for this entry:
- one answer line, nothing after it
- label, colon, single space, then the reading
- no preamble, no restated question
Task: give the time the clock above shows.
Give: 2:23
